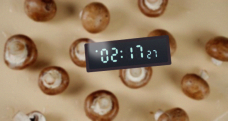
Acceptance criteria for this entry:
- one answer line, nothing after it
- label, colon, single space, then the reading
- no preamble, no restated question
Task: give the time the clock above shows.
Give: 2:17:27
